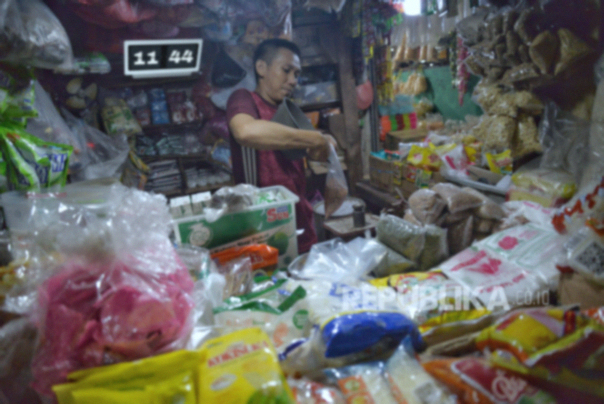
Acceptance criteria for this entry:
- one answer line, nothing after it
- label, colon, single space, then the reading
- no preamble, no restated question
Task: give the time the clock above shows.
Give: 11:44
